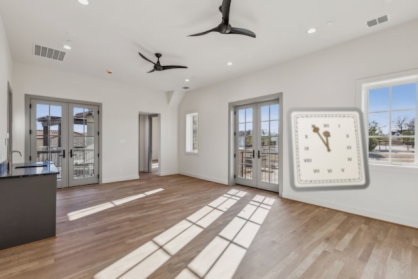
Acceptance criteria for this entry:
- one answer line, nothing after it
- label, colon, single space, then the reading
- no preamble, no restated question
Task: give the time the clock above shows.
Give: 11:55
